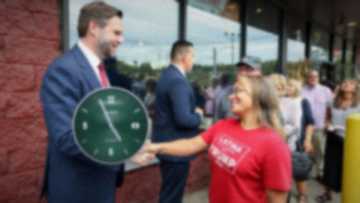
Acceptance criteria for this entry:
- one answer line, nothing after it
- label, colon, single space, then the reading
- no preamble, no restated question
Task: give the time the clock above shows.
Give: 4:56
